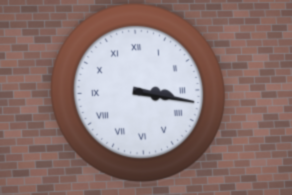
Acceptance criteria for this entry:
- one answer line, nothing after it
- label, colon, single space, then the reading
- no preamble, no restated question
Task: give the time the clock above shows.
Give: 3:17
